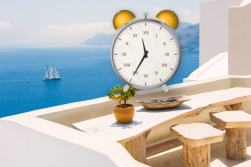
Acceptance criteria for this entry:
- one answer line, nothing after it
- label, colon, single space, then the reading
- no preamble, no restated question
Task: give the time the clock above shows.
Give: 11:35
